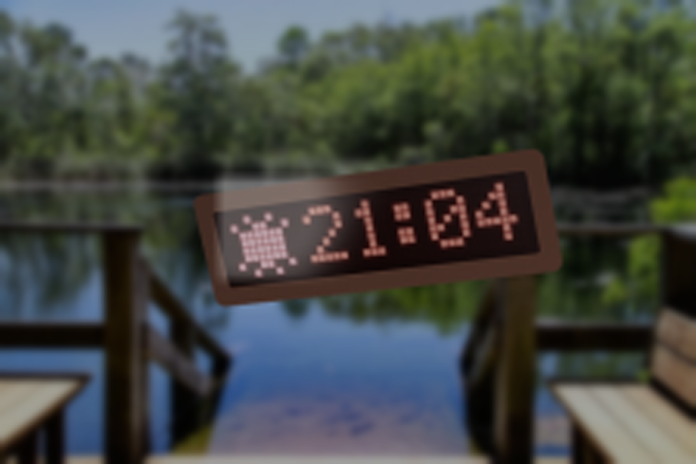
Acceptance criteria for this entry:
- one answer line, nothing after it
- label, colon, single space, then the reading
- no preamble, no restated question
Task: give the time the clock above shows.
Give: 21:04
